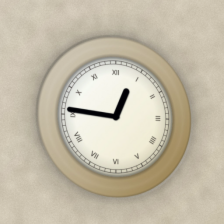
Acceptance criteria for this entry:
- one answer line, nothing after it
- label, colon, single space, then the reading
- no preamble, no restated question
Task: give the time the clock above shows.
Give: 12:46
